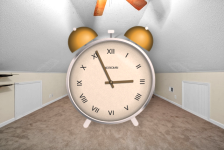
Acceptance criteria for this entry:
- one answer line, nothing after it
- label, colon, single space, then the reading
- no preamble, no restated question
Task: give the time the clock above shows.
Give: 2:56
